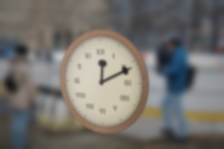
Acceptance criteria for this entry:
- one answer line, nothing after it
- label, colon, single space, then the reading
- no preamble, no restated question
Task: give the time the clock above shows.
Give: 12:11
